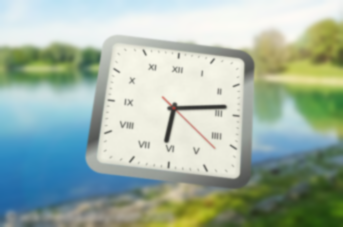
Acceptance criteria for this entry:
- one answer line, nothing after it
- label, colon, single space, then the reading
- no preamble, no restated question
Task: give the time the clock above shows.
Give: 6:13:22
